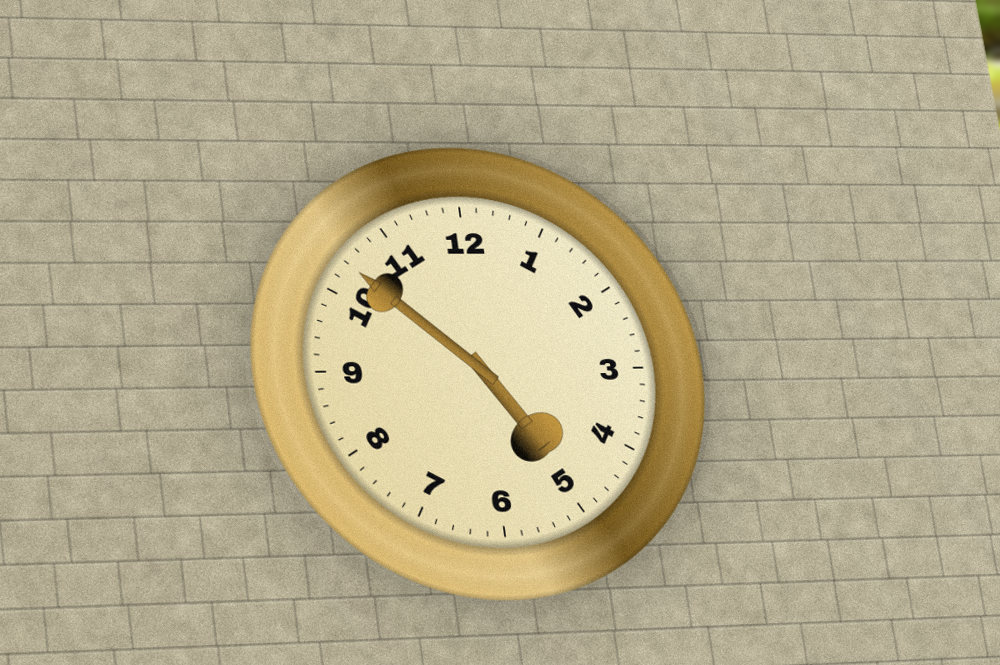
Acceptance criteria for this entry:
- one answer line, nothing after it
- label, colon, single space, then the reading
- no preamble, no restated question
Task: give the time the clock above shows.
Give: 4:52
